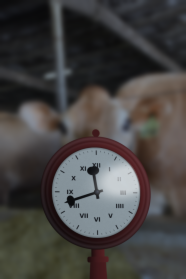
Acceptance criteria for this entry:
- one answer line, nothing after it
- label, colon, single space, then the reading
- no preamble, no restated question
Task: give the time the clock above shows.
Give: 11:42
